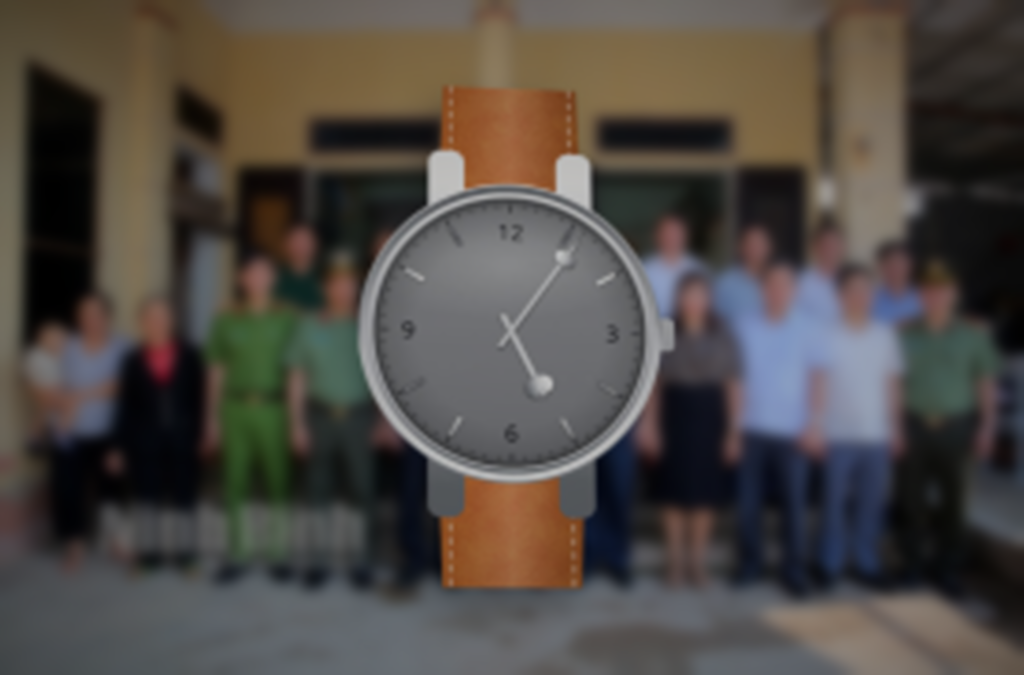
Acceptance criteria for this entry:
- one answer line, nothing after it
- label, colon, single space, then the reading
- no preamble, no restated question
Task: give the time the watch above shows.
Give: 5:06
